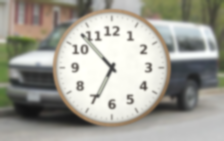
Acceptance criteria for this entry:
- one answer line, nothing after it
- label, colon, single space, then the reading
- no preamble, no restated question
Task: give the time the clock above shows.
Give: 6:53
